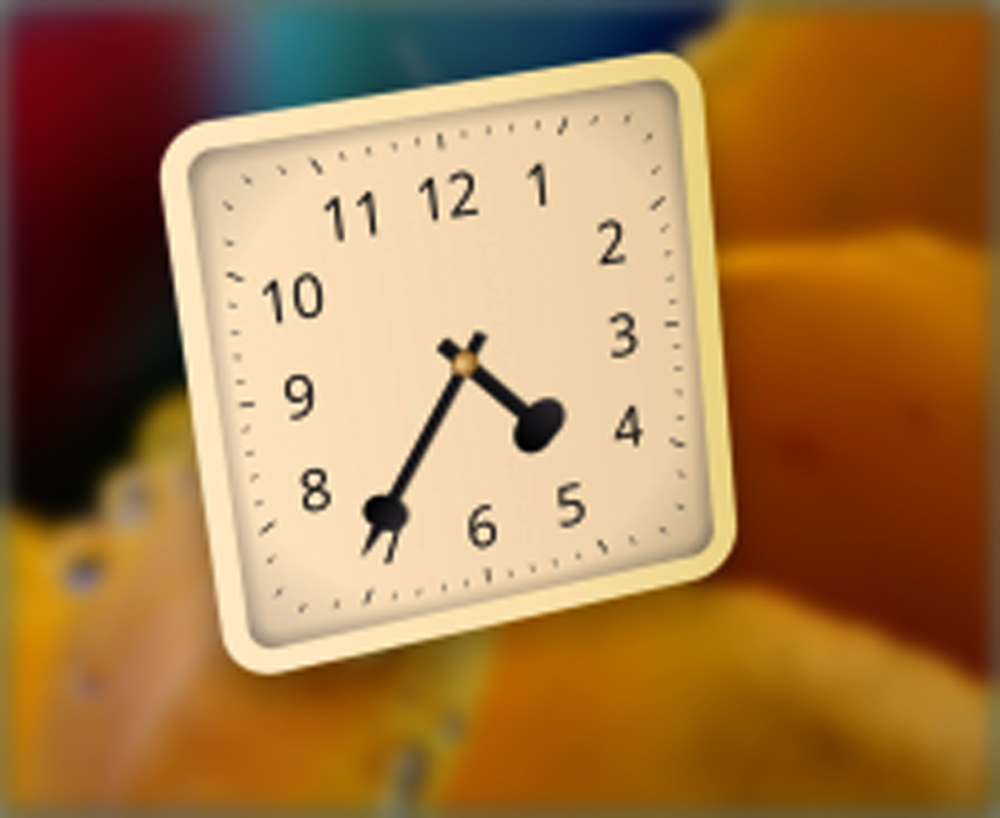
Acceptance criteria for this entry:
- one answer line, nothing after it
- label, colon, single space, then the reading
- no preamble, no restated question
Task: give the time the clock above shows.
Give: 4:36
